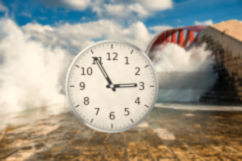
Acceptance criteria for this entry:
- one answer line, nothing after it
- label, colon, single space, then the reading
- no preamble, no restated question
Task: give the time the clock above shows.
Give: 2:55
